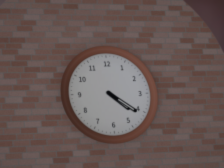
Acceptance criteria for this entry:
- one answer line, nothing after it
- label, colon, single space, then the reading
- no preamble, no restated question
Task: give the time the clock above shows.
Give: 4:21
